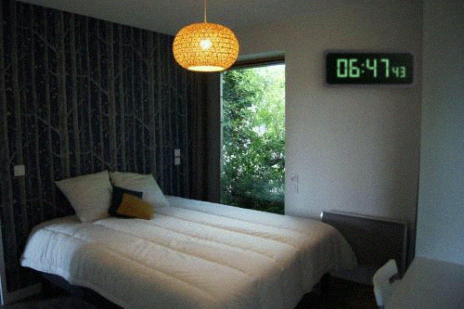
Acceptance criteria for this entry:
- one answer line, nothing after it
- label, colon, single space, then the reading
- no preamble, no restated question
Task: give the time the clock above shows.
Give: 6:47:43
